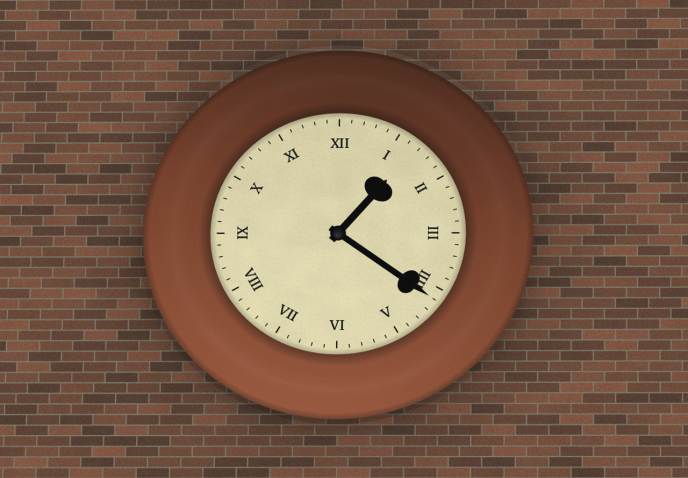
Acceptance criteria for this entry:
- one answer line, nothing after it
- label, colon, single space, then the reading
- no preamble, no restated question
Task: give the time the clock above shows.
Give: 1:21
